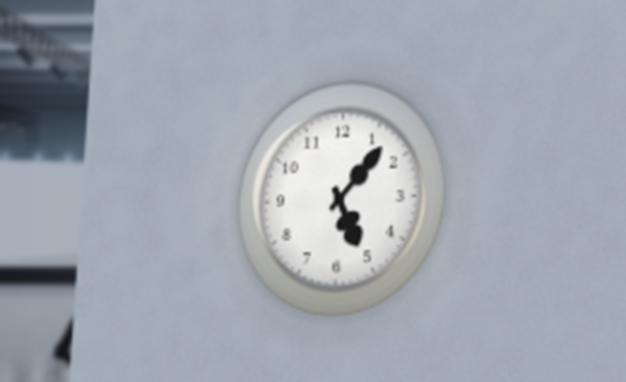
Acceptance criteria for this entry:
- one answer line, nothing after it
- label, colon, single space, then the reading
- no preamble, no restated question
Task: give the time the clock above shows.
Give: 5:07
